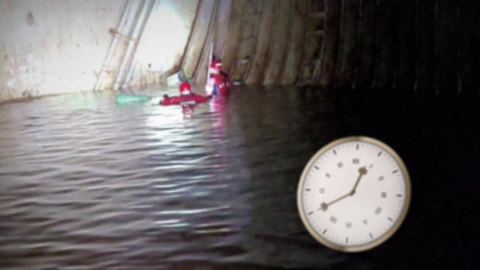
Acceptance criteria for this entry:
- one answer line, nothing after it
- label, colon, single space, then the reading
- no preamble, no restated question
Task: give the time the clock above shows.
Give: 12:40
